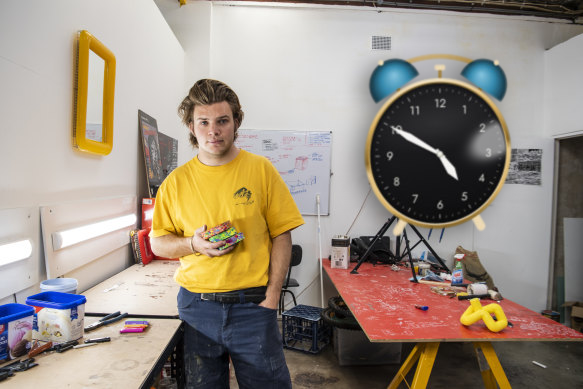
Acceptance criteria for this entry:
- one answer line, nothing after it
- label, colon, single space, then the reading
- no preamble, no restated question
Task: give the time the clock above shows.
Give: 4:50
